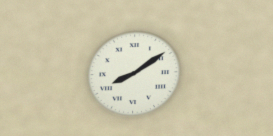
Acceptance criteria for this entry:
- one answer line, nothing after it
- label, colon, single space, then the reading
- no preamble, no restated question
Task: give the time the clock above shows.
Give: 8:09
